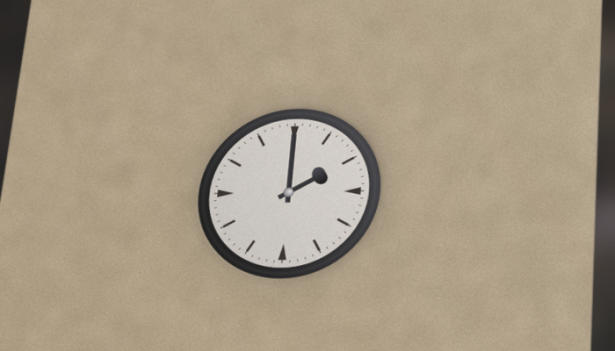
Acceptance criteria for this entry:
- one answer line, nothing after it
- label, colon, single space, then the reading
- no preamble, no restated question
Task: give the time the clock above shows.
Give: 2:00
